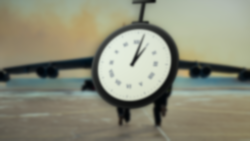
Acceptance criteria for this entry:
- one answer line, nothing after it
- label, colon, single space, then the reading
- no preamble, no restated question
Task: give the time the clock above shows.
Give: 1:02
